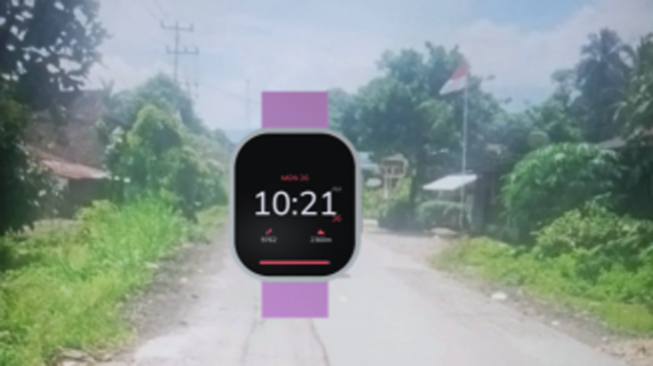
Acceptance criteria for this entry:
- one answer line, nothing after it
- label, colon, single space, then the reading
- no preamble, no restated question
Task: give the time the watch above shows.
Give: 10:21
